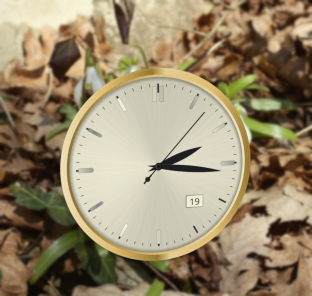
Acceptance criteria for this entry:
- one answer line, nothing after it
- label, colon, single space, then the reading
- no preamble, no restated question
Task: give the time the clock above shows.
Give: 2:16:07
